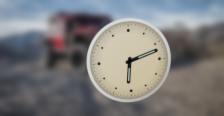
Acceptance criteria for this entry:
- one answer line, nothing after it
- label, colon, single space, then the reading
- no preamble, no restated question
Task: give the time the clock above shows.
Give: 6:12
